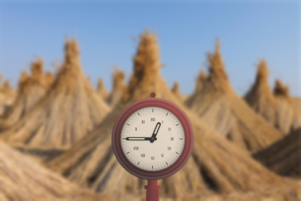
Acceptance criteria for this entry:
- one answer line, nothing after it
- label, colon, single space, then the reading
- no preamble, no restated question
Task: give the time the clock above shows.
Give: 12:45
